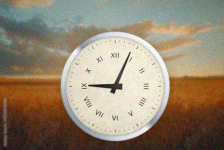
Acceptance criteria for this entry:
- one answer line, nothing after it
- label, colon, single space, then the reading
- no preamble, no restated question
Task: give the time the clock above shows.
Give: 9:04
